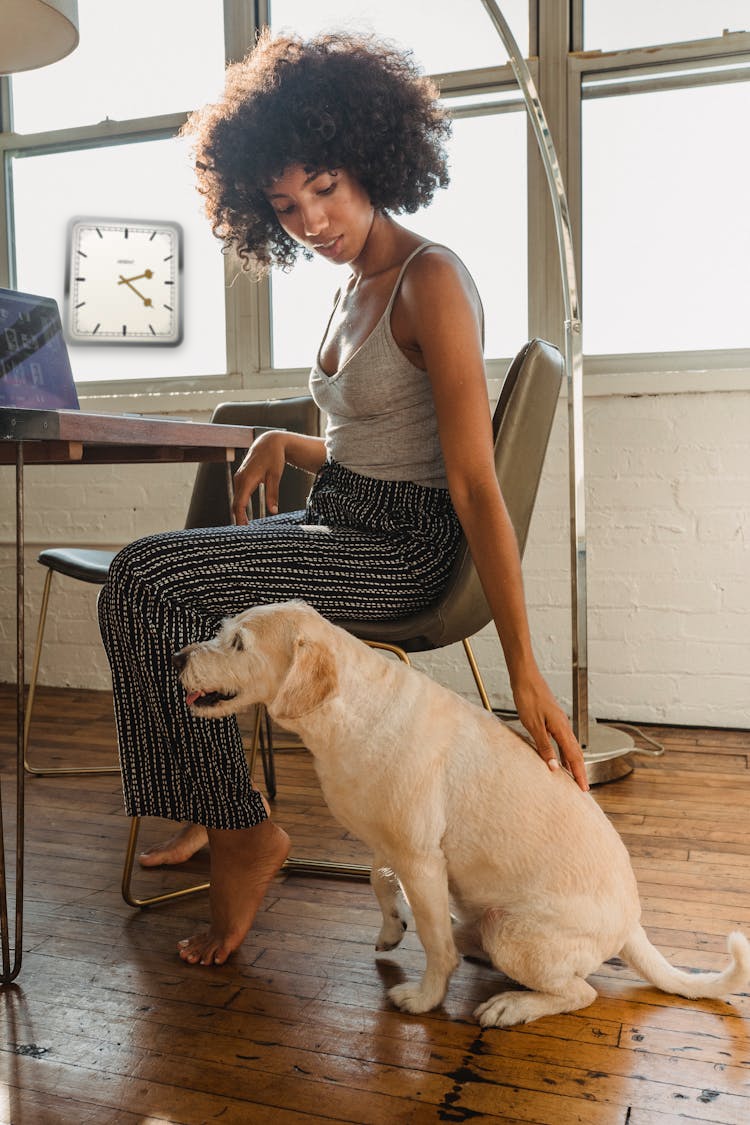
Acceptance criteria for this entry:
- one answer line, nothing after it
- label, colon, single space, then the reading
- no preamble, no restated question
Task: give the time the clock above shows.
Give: 2:22
